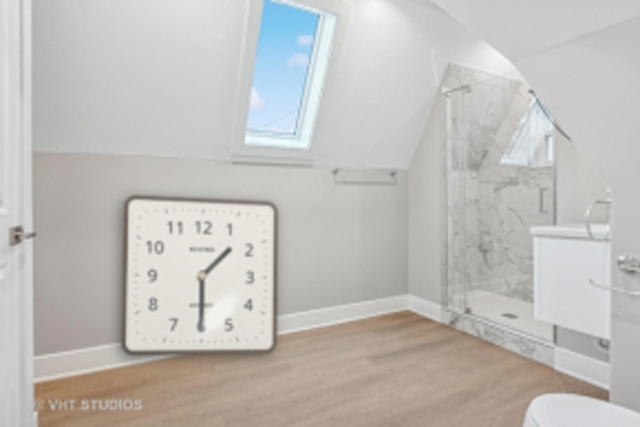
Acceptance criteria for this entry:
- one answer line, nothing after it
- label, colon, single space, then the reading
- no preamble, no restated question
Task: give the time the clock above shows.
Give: 1:30
